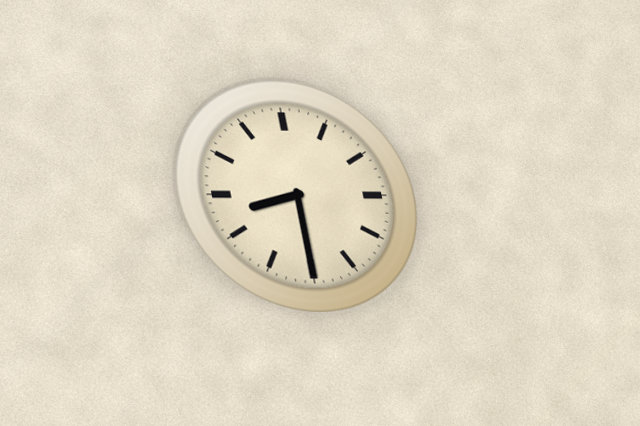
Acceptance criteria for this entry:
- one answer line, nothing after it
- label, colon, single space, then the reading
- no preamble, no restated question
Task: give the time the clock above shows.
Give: 8:30
